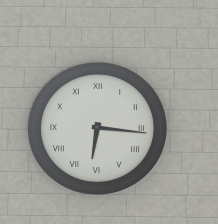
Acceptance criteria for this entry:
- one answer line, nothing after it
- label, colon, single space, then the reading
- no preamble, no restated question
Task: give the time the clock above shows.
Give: 6:16
